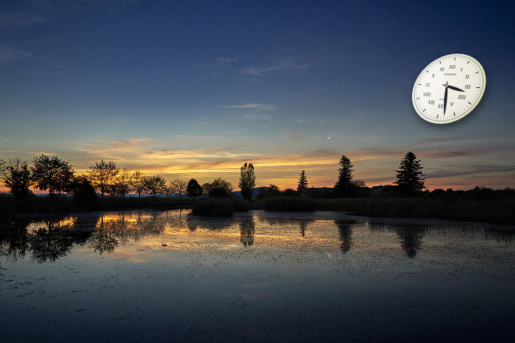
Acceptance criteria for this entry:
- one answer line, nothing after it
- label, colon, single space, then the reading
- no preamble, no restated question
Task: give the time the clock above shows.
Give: 3:28
